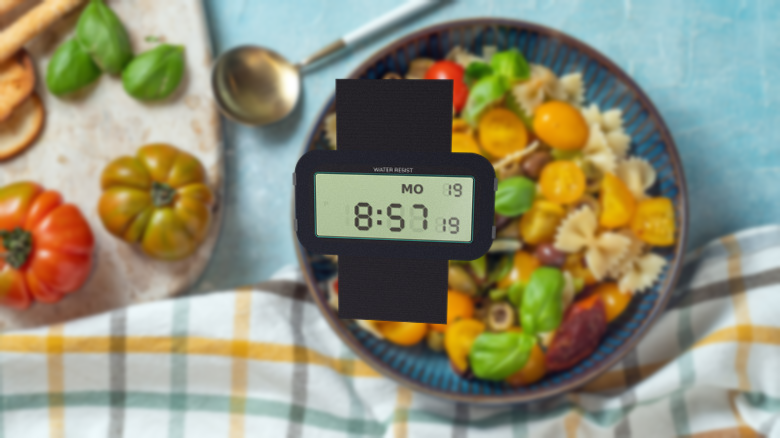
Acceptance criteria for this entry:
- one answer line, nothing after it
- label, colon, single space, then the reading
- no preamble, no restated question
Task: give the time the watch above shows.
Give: 8:57:19
